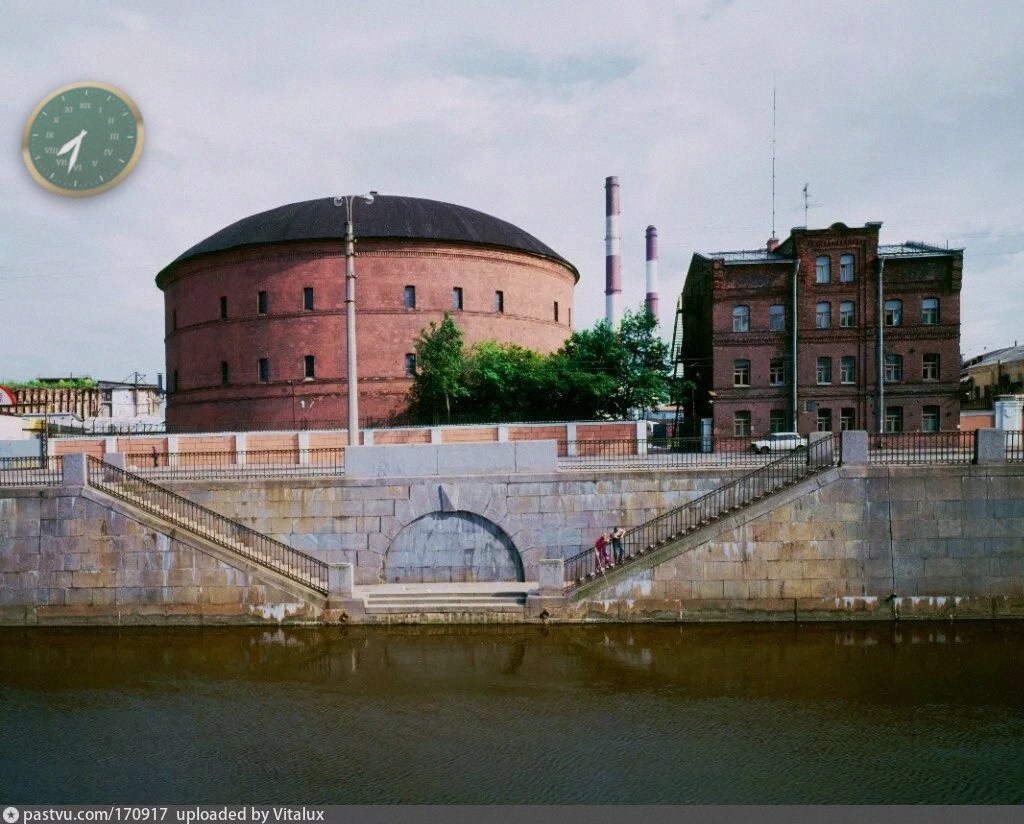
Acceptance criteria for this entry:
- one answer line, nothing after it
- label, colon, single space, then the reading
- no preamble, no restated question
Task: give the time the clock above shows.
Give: 7:32
